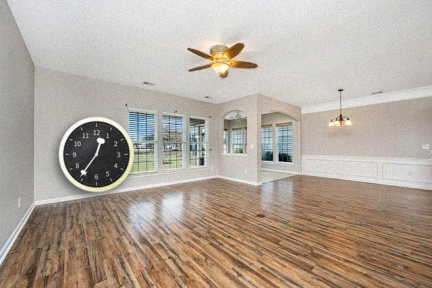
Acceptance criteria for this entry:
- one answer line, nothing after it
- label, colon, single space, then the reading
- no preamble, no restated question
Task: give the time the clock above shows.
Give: 12:36
